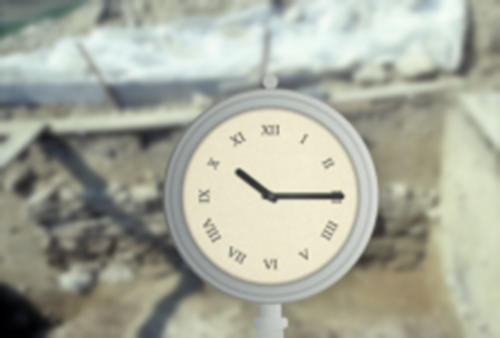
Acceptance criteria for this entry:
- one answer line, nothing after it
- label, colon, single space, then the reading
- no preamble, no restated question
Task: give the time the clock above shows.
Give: 10:15
